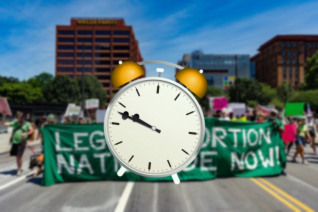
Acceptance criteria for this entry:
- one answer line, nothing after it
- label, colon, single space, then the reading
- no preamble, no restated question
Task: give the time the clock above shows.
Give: 9:48
